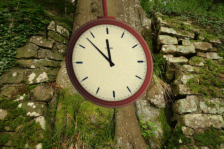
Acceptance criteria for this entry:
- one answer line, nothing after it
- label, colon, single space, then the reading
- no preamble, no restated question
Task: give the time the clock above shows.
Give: 11:53
